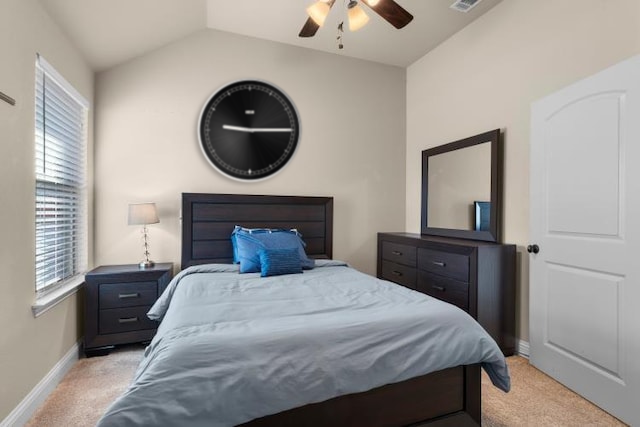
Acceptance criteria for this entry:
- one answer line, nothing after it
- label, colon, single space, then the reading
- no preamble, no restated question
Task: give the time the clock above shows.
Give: 9:15
